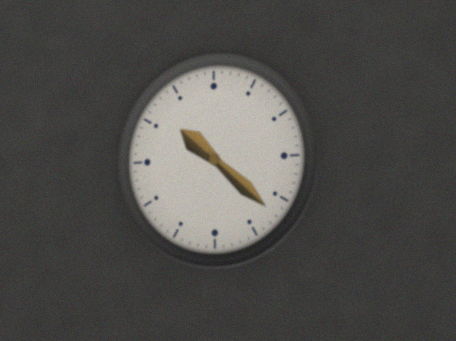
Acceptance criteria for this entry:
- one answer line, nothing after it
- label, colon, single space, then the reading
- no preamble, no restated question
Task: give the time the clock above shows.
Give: 10:22
